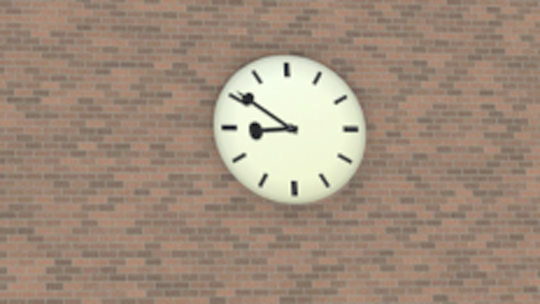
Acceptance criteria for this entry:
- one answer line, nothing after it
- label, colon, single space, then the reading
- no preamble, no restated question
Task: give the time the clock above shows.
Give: 8:51
